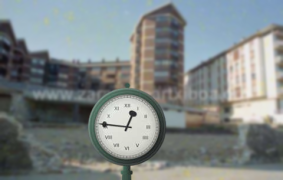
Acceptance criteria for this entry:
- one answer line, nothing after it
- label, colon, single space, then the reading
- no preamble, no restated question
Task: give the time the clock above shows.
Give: 12:46
